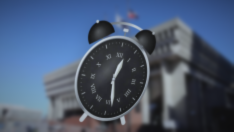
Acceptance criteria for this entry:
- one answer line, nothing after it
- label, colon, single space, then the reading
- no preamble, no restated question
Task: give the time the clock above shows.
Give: 12:28
